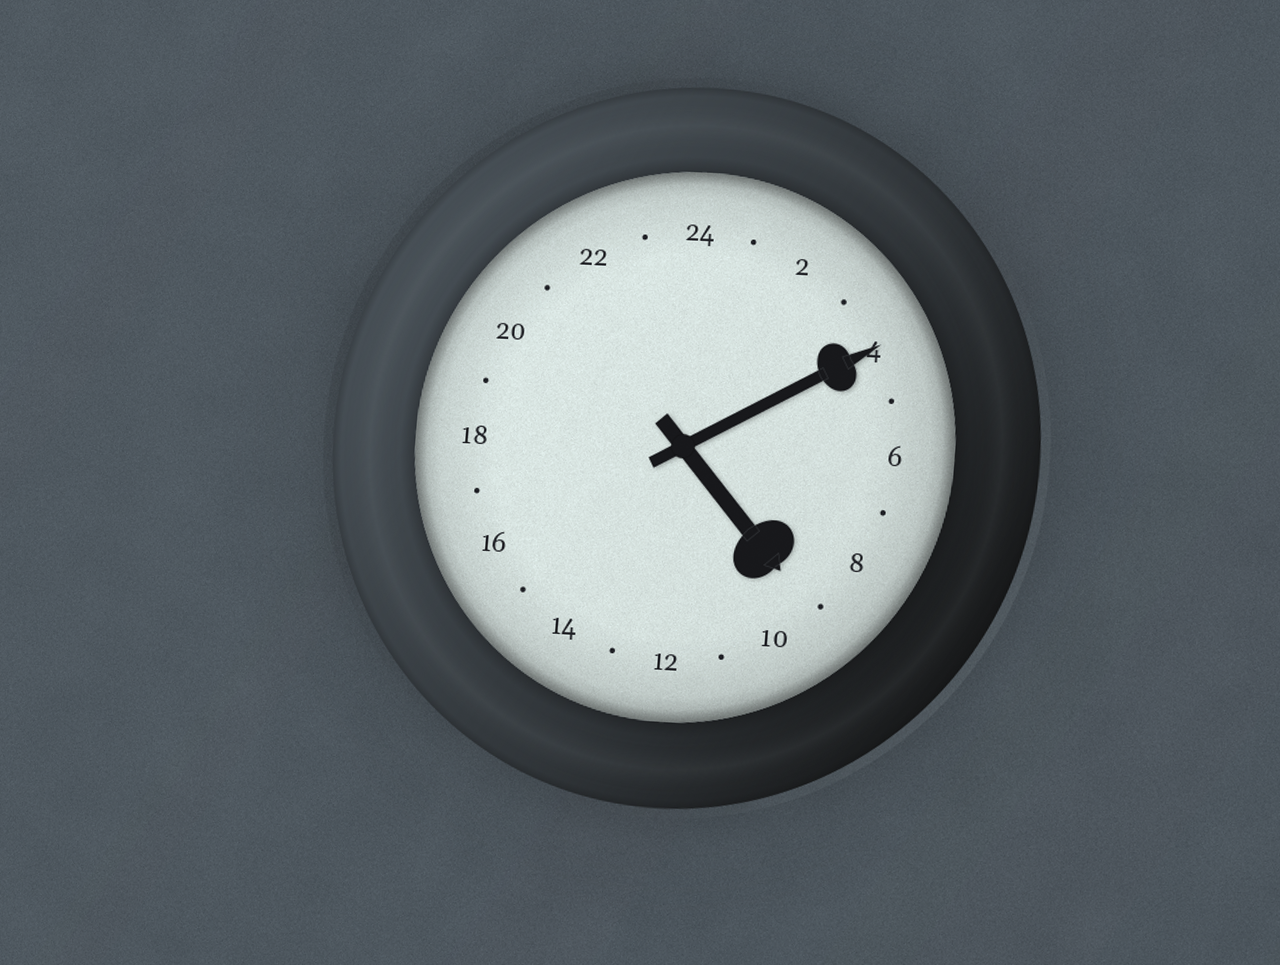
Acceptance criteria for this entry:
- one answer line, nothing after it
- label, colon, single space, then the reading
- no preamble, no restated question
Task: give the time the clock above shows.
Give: 9:10
